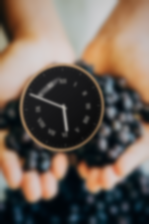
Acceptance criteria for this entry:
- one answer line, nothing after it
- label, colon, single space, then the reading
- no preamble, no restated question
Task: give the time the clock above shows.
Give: 5:49
